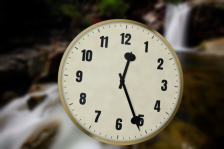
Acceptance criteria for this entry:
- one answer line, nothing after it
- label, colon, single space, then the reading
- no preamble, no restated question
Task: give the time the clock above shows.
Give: 12:26
